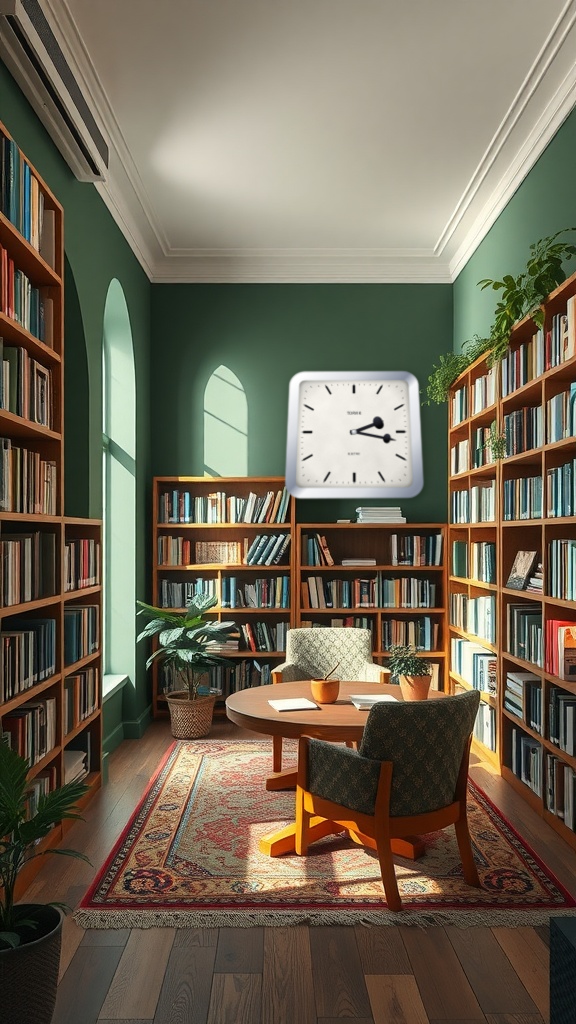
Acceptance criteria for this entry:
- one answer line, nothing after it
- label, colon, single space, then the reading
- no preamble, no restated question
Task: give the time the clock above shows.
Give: 2:17
